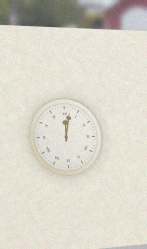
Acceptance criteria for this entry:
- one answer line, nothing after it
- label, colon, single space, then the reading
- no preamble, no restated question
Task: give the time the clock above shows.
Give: 12:02
